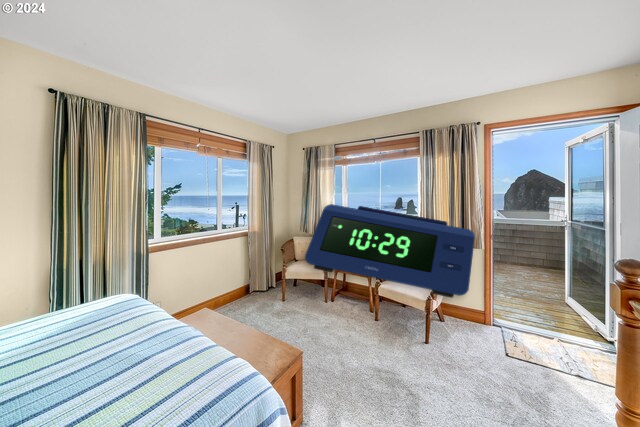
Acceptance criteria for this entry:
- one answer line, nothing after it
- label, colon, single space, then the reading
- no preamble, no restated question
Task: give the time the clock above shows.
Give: 10:29
